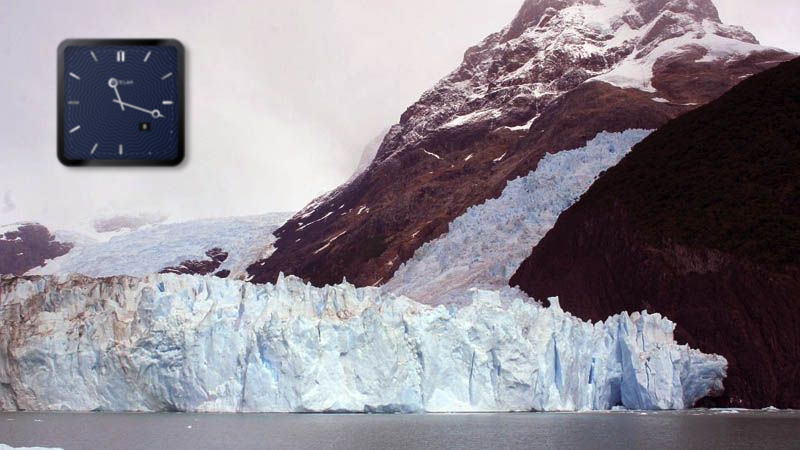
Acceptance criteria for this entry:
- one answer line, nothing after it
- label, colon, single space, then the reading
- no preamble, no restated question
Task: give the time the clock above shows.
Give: 11:18
